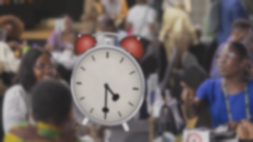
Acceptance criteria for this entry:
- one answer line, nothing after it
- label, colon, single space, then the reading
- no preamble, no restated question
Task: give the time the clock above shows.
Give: 4:30
